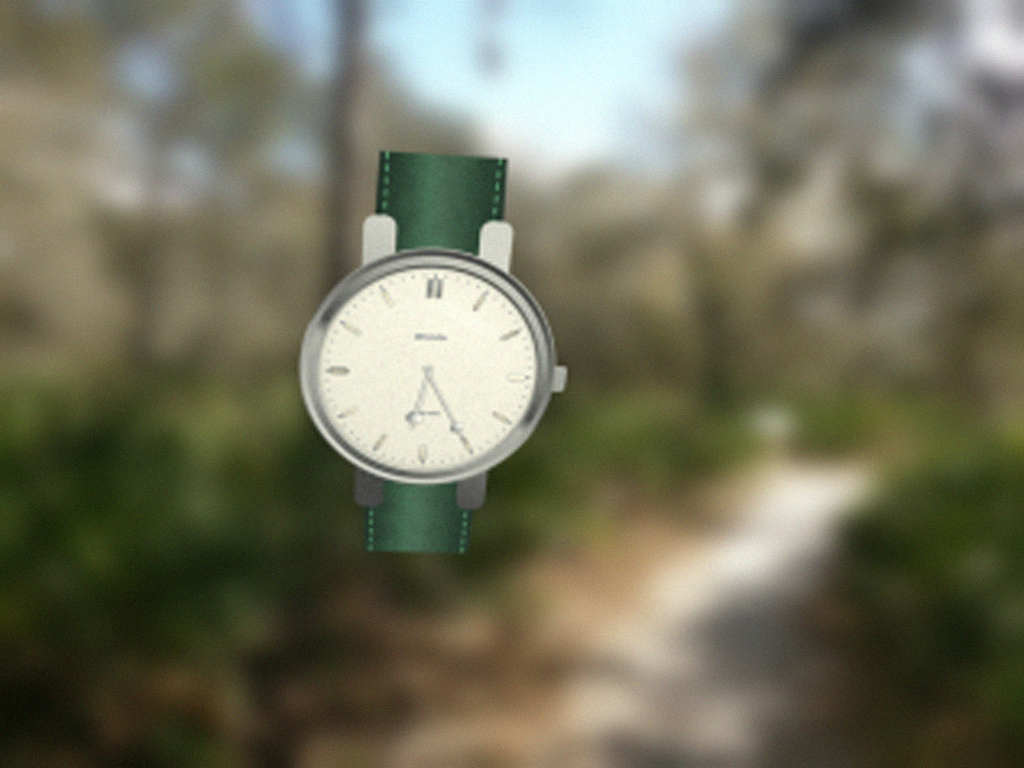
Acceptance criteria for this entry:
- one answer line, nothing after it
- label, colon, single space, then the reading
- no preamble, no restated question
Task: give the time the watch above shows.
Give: 6:25
